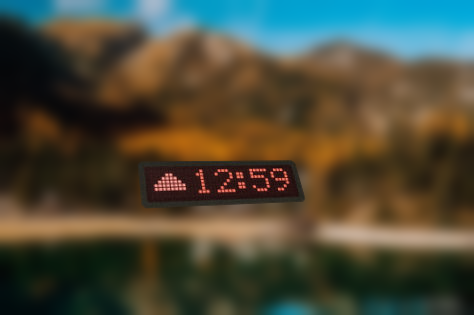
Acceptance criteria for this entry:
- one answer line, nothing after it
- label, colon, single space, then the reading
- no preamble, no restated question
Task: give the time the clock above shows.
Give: 12:59
